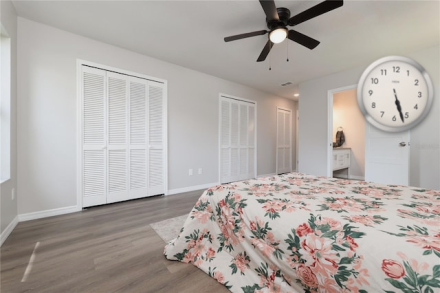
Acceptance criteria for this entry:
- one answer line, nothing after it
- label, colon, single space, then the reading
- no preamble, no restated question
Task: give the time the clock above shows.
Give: 5:27
